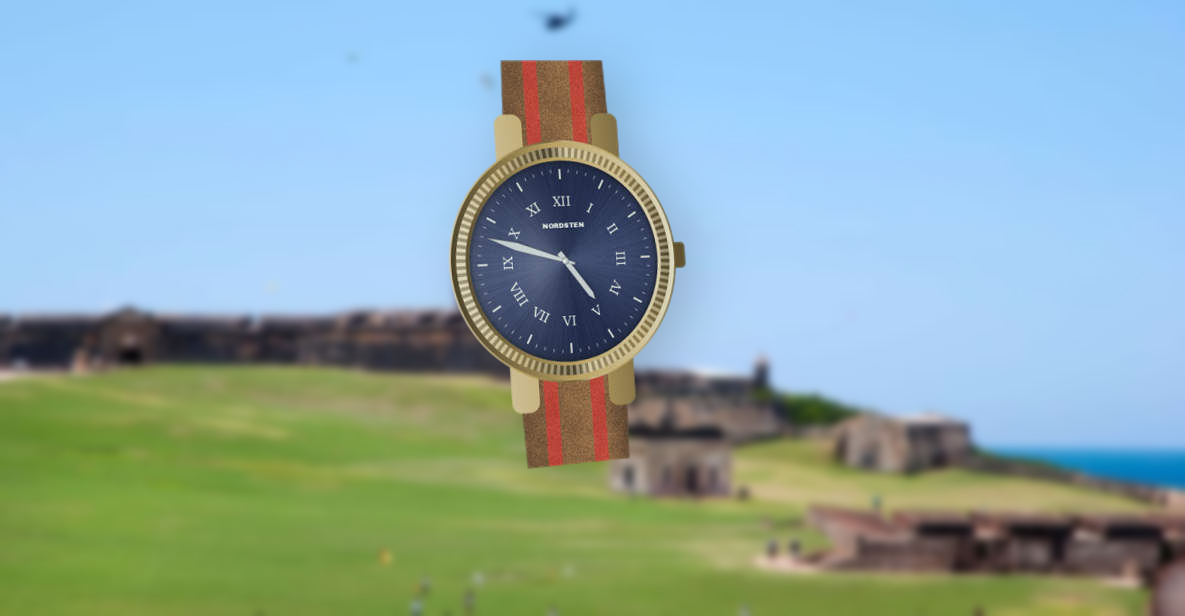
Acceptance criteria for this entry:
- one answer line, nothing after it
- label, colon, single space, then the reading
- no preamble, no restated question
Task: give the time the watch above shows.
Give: 4:48
